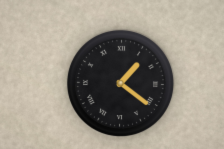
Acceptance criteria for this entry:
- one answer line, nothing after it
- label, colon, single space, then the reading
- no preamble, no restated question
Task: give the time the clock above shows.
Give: 1:21
